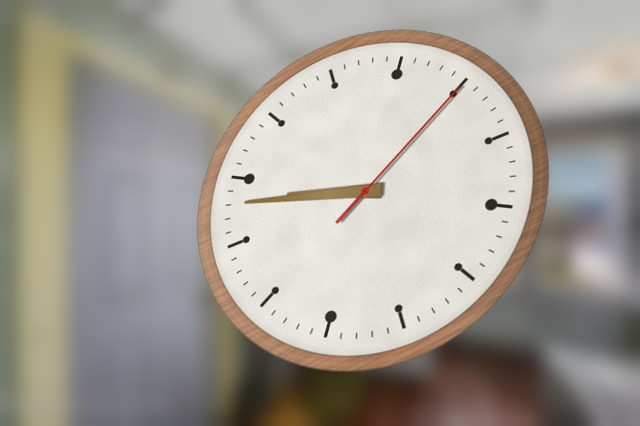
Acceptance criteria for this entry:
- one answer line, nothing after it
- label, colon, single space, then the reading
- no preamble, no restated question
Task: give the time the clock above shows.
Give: 8:43:05
